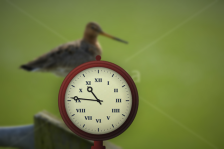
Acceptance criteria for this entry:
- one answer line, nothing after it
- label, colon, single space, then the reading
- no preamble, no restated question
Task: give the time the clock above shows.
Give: 10:46
